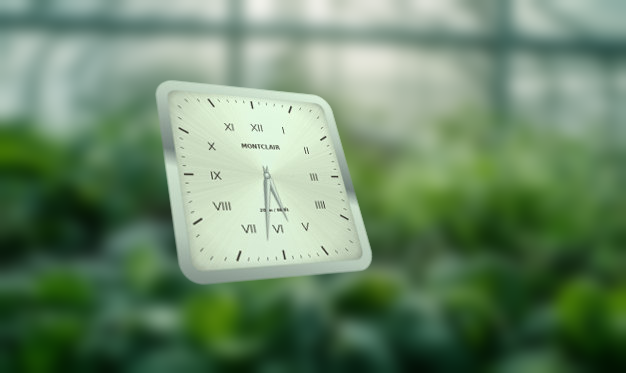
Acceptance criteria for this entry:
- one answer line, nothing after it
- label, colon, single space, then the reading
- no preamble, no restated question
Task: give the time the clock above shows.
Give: 5:32
